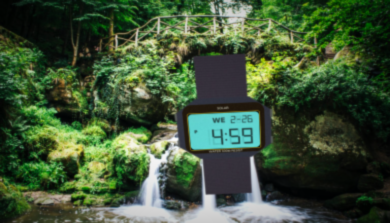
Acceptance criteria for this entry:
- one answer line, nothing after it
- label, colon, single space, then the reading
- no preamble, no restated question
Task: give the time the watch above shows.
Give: 4:59
